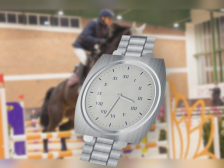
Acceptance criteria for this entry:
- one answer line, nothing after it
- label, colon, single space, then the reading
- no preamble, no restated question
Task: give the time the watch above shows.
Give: 3:33
